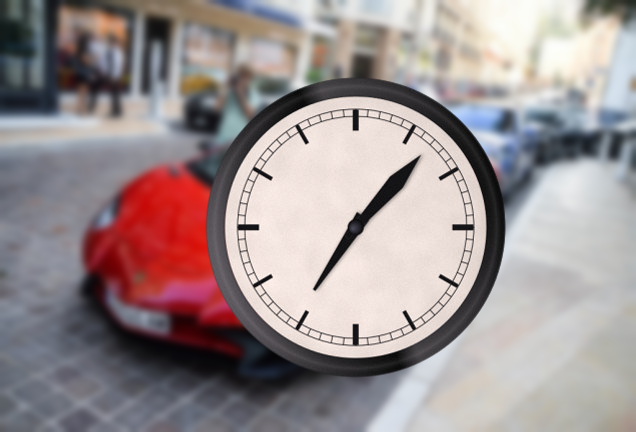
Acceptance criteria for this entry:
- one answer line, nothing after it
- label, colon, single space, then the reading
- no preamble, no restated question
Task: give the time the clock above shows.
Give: 7:07
